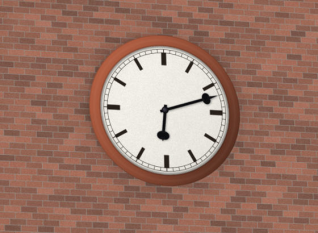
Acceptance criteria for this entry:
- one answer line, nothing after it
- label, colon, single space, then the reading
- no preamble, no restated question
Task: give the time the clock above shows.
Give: 6:12
